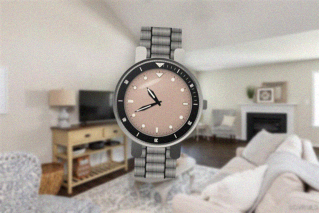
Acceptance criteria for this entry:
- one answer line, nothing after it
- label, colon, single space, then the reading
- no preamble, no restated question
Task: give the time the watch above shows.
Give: 10:41
